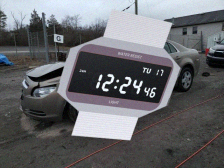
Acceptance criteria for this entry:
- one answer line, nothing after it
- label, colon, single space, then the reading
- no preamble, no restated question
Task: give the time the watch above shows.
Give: 12:24:46
